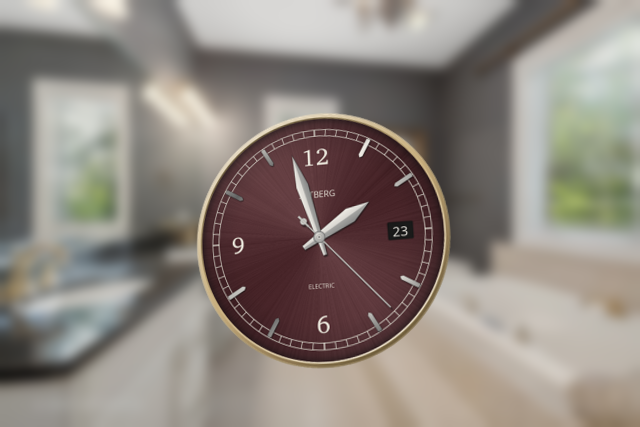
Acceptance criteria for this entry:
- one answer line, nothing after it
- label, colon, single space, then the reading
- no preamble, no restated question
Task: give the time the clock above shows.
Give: 1:57:23
